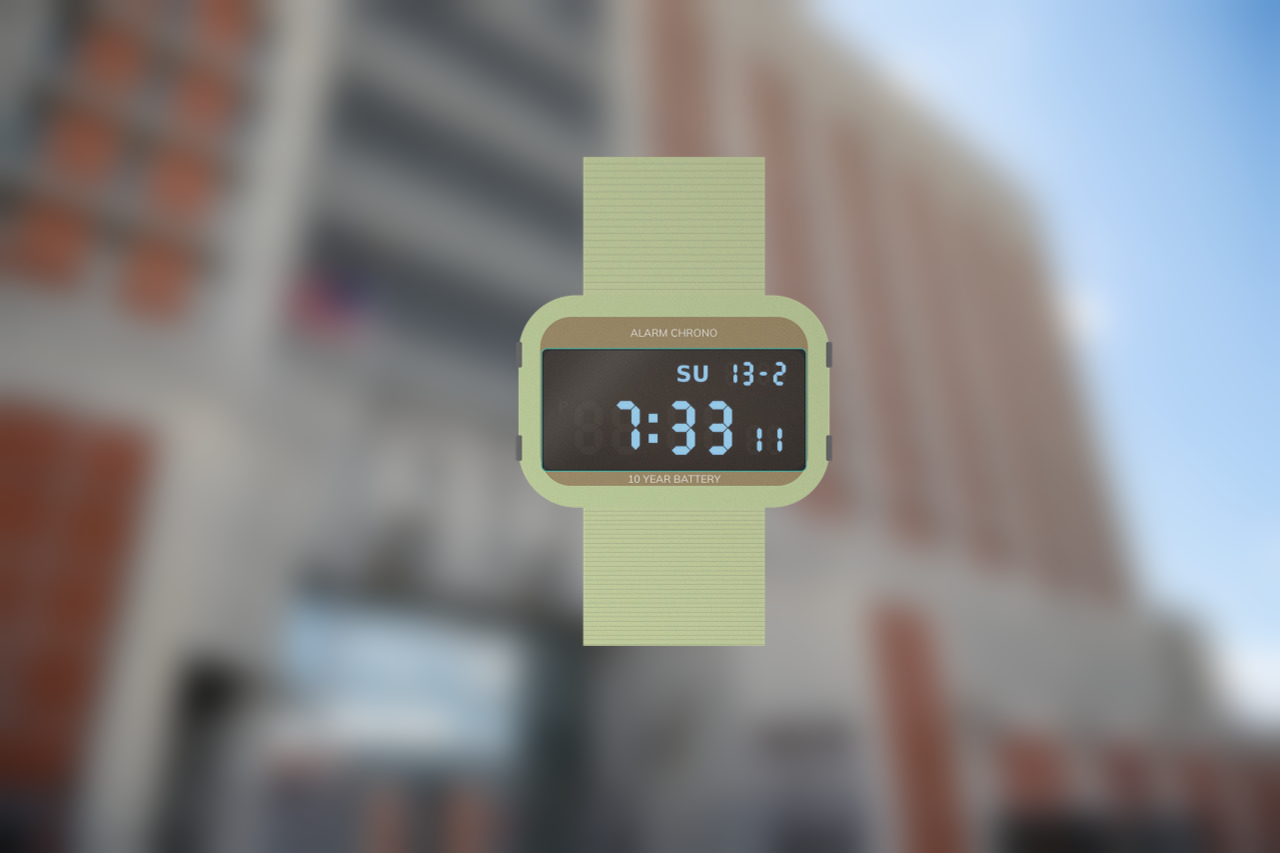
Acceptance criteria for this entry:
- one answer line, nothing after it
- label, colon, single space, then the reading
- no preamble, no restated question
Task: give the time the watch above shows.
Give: 7:33:11
